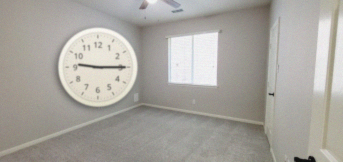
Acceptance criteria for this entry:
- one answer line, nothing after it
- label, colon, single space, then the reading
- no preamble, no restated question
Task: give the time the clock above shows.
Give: 9:15
